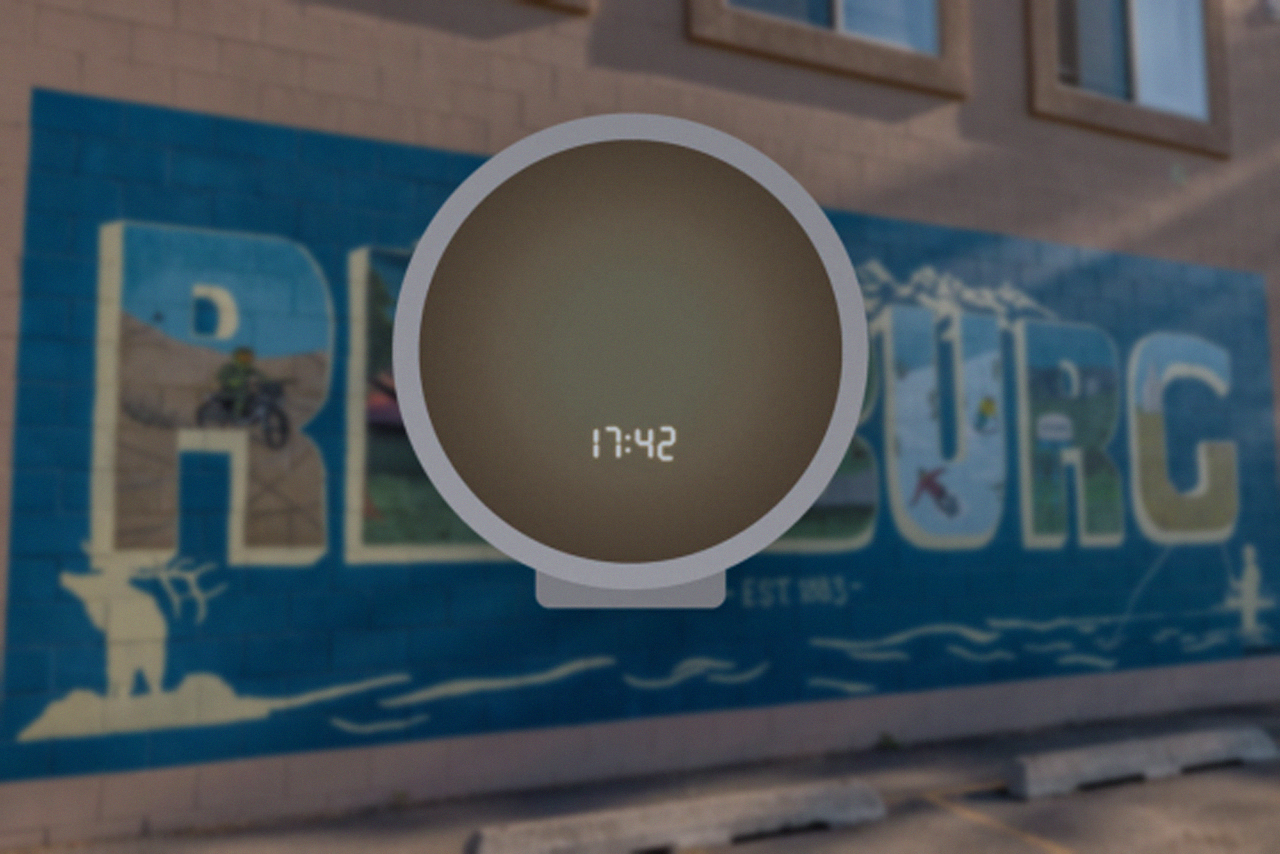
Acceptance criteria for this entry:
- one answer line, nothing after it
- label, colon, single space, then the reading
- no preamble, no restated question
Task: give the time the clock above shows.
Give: 17:42
